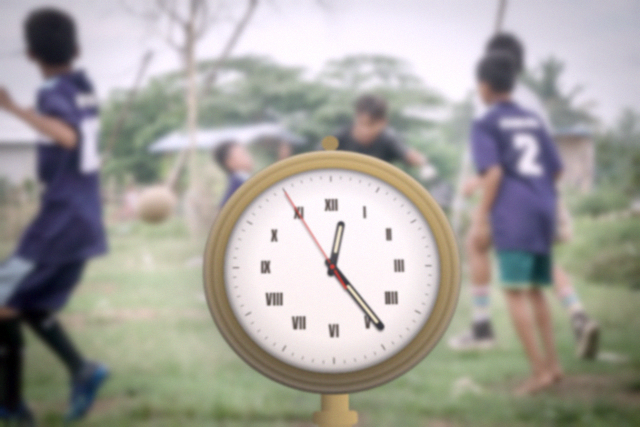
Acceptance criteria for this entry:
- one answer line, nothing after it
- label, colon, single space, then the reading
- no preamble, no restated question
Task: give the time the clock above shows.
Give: 12:23:55
